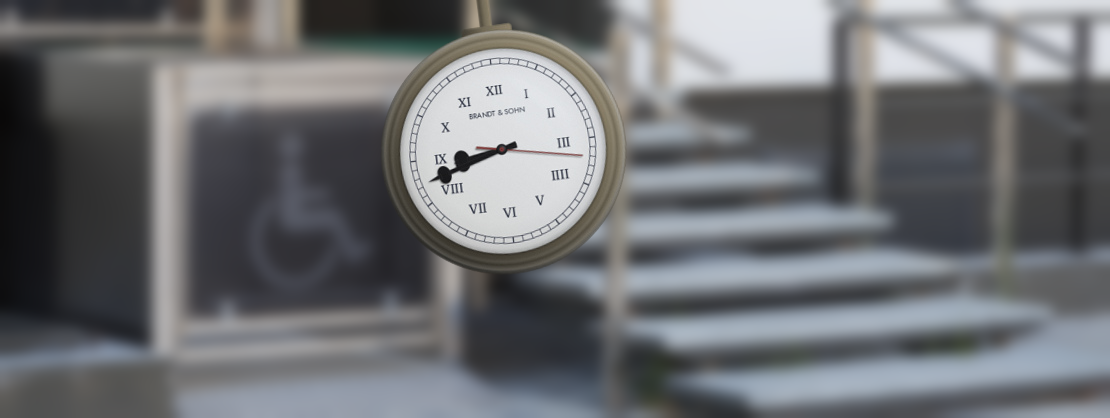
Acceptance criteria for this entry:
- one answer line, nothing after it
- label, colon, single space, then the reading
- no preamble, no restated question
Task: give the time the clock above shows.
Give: 8:42:17
